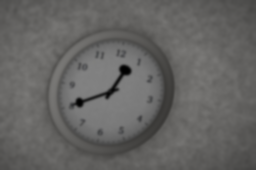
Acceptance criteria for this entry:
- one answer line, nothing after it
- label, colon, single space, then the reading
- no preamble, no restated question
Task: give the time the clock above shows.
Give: 12:40
